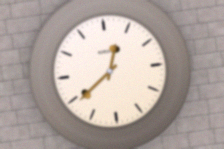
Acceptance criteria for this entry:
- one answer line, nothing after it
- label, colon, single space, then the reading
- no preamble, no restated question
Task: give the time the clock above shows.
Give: 12:39
